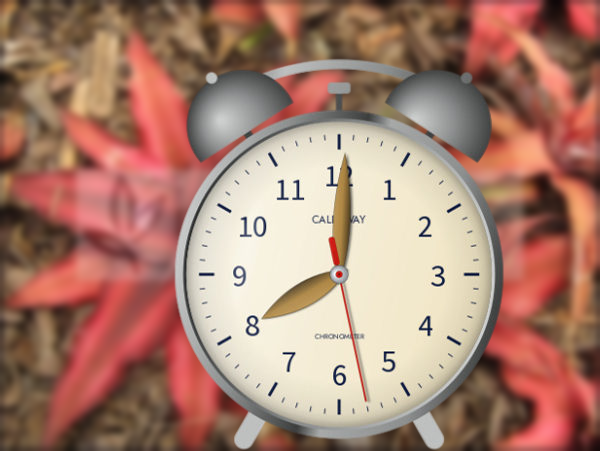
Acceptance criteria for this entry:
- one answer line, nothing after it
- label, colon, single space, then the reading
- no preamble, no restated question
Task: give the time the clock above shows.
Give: 8:00:28
